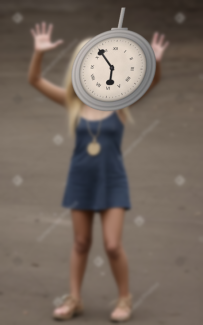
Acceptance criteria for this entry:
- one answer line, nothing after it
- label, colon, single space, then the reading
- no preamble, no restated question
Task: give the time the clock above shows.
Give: 5:53
